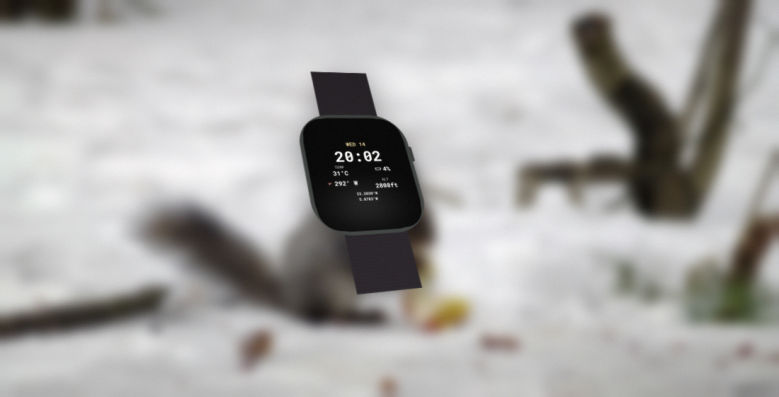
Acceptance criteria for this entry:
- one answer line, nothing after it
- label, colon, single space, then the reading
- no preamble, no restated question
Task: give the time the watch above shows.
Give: 20:02
